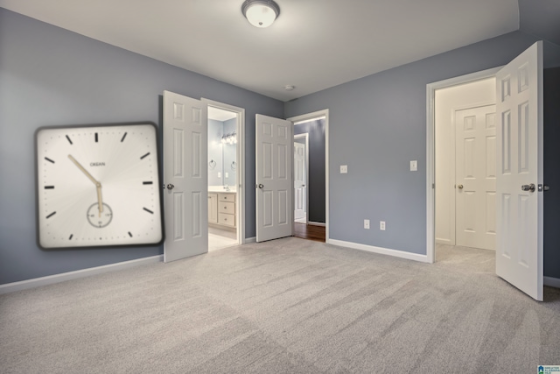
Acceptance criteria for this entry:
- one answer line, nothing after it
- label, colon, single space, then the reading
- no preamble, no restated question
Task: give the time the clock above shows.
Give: 5:53
